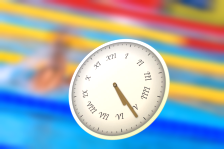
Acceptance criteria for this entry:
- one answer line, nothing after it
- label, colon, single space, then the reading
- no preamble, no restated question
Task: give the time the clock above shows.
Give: 5:26
